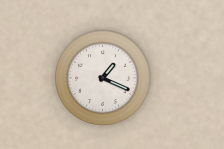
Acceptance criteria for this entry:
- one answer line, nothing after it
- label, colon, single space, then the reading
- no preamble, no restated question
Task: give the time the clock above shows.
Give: 1:19
